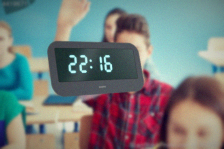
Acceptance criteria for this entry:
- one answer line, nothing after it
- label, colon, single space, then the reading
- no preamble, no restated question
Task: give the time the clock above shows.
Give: 22:16
